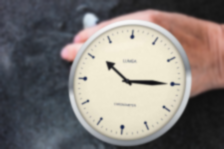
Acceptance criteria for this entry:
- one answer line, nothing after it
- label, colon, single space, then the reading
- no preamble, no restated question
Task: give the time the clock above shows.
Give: 10:15
